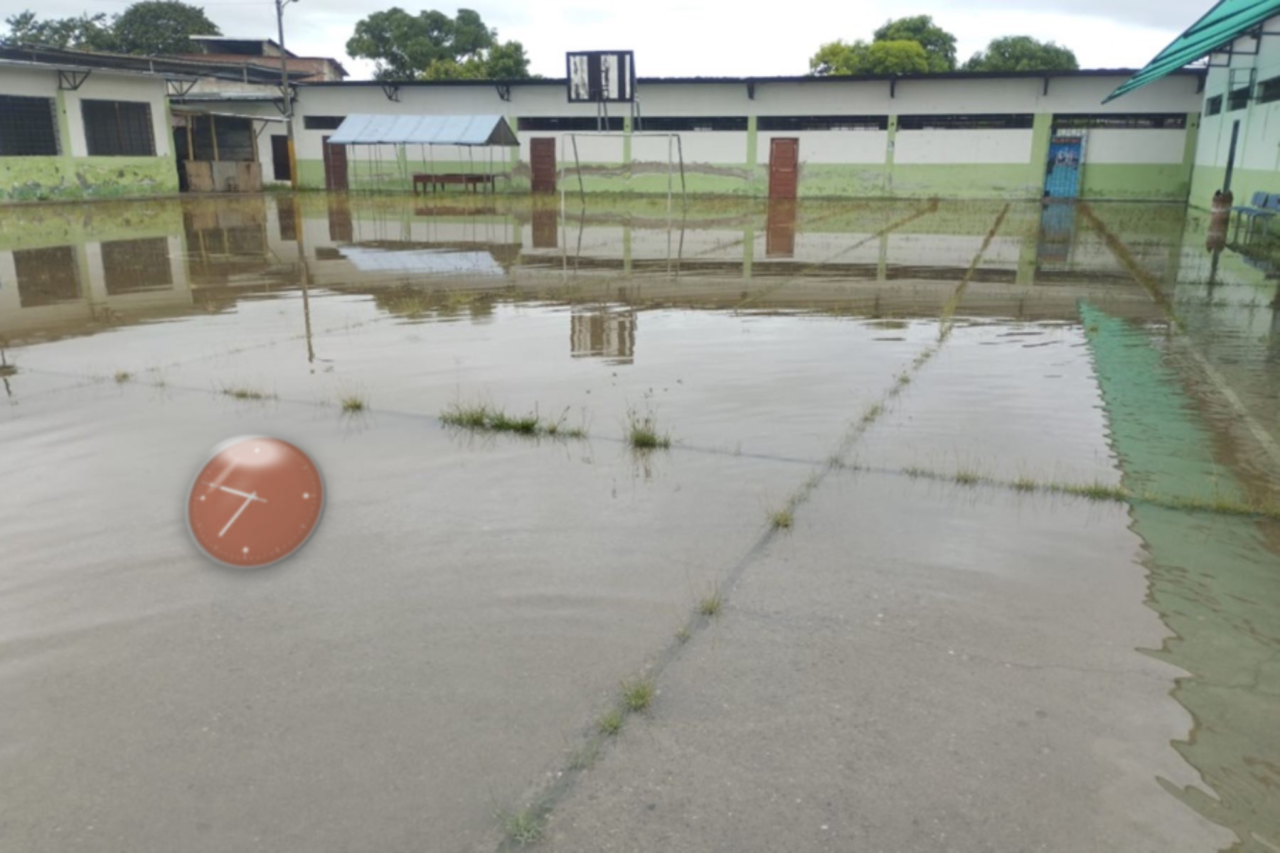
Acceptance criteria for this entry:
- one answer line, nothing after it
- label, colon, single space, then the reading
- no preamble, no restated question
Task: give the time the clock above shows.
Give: 9:35:48
